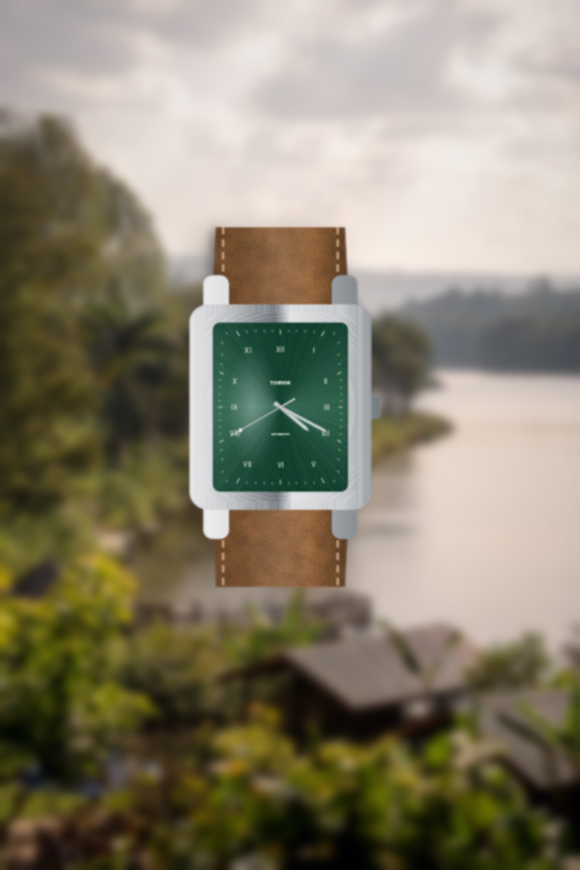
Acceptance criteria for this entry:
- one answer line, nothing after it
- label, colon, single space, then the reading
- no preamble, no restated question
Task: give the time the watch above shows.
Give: 4:19:40
